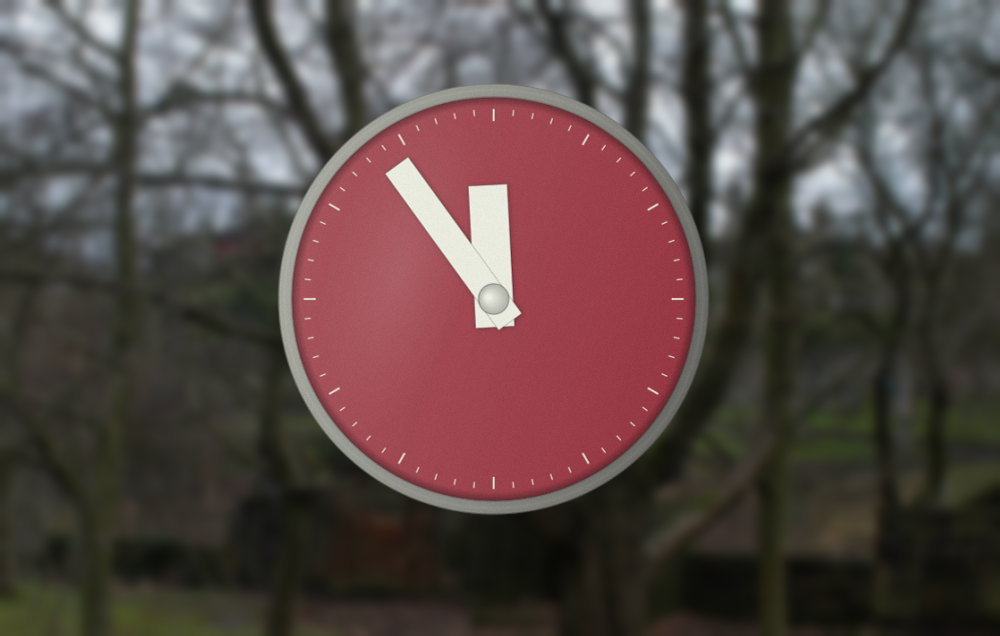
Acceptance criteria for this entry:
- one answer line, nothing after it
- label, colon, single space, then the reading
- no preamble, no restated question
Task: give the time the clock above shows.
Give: 11:54
